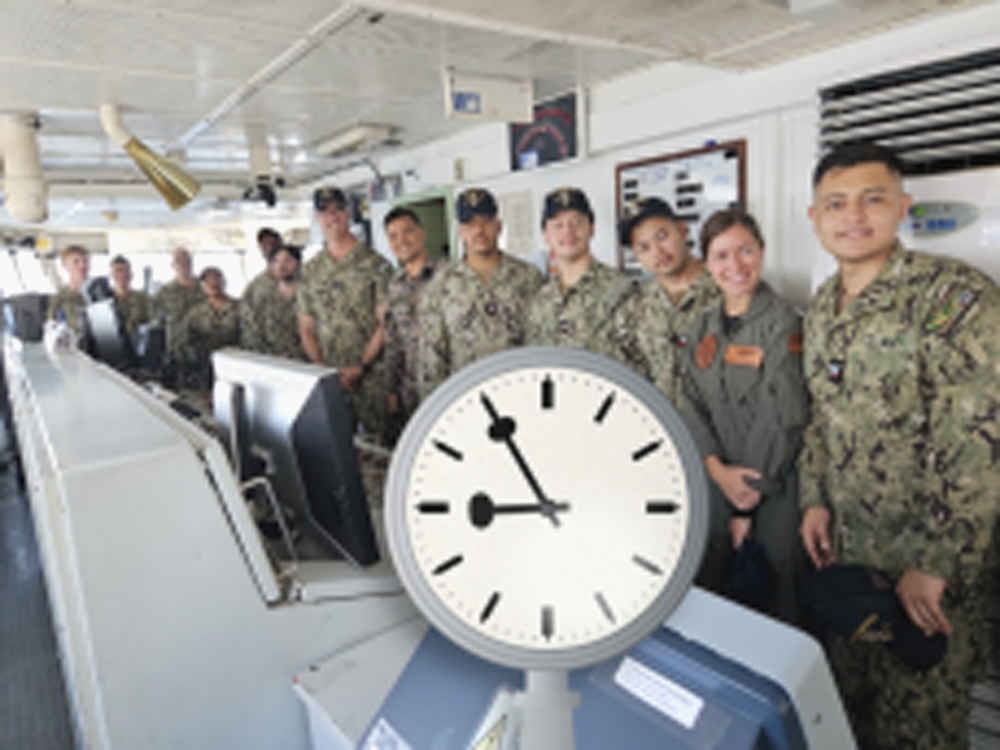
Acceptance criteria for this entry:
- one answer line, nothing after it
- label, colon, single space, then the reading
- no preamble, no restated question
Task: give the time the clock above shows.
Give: 8:55
